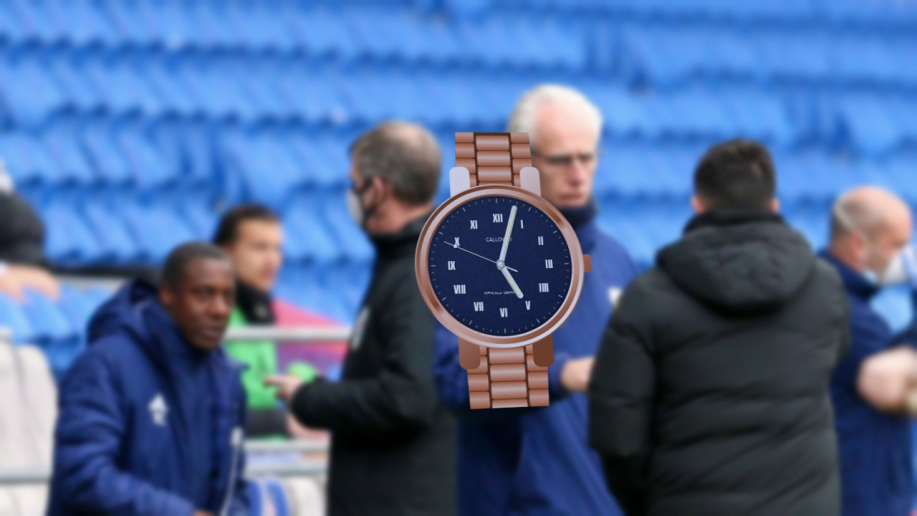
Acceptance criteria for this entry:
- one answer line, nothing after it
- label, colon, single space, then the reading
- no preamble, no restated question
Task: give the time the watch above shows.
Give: 5:02:49
